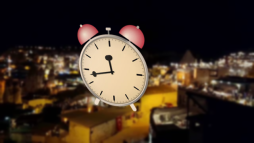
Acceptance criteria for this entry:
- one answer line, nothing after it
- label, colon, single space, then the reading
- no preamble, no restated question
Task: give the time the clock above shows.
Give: 11:43
